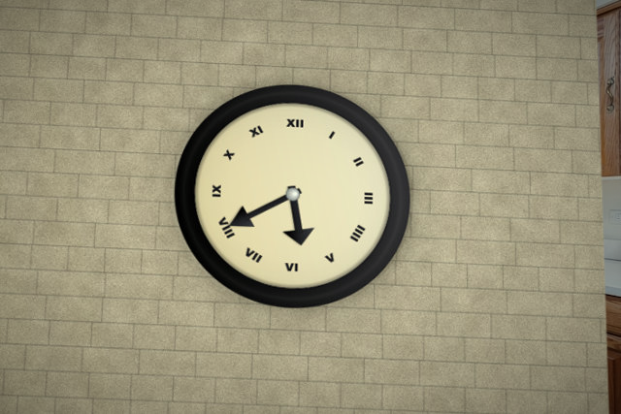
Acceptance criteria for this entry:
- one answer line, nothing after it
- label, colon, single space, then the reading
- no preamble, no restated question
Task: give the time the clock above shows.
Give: 5:40
